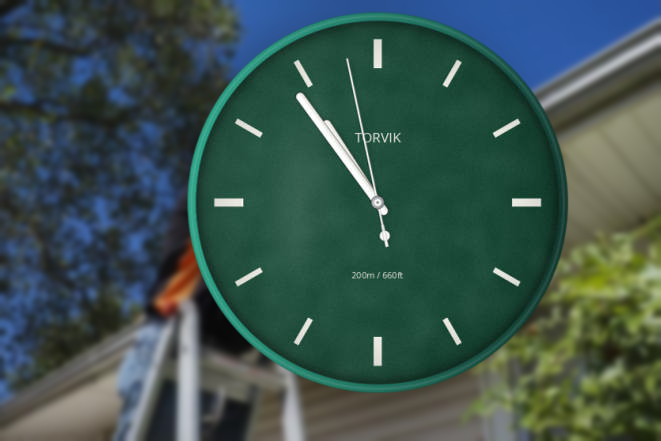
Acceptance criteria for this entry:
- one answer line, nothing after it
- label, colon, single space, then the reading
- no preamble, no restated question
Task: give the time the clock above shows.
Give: 10:53:58
